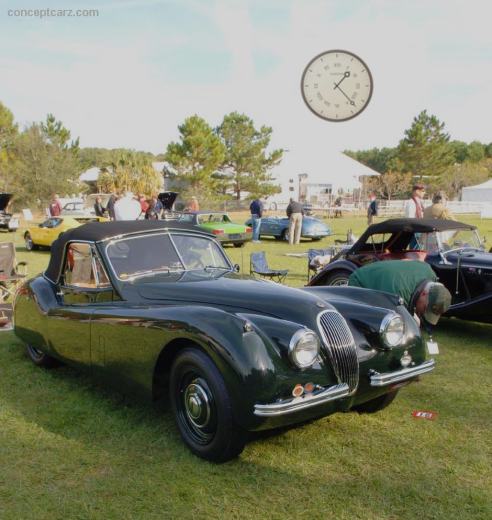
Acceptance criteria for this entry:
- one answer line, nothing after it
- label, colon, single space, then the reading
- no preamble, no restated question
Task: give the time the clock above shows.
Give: 1:23
